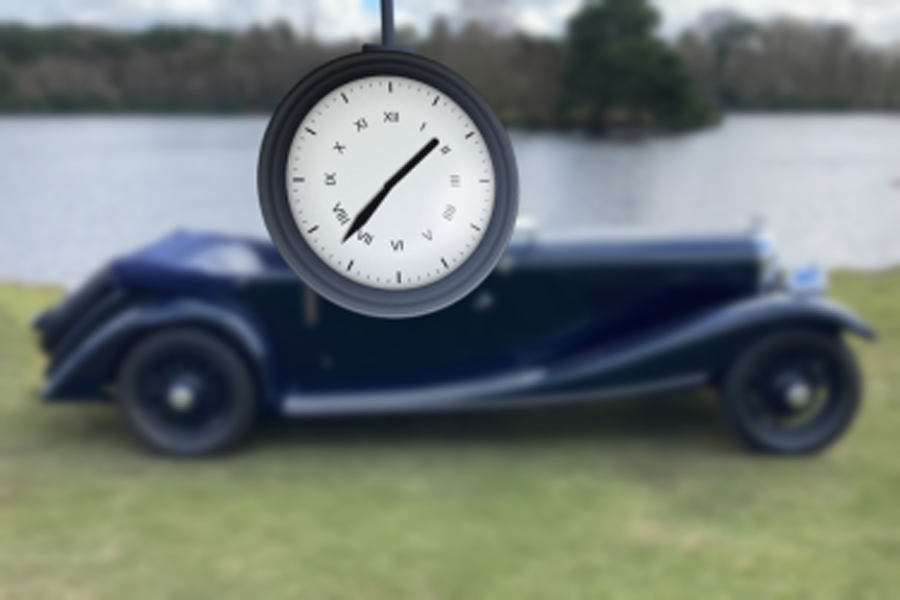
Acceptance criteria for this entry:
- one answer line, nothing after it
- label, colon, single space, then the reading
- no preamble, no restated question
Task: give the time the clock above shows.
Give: 1:37
